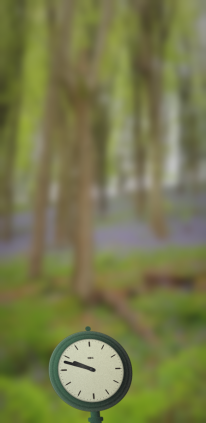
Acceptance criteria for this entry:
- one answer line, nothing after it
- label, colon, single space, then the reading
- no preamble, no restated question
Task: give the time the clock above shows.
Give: 9:48
